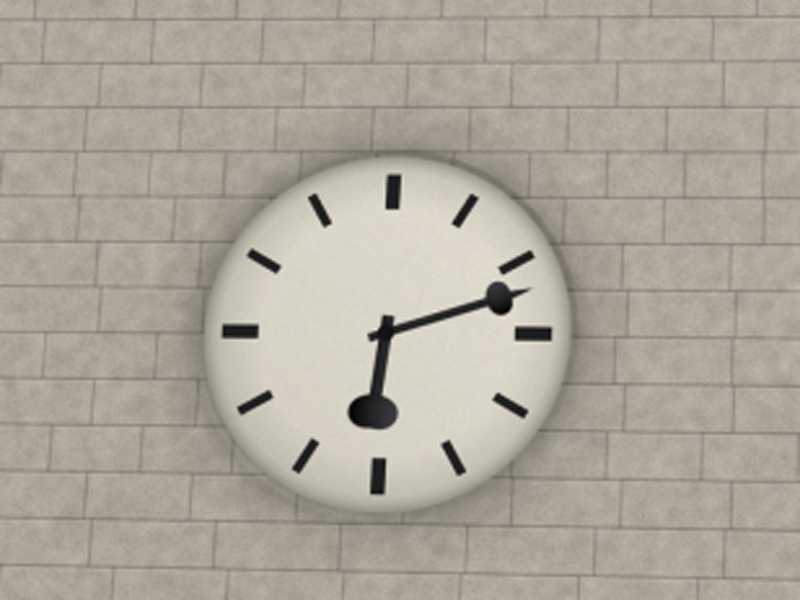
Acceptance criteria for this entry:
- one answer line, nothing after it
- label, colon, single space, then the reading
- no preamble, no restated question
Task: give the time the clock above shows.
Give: 6:12
